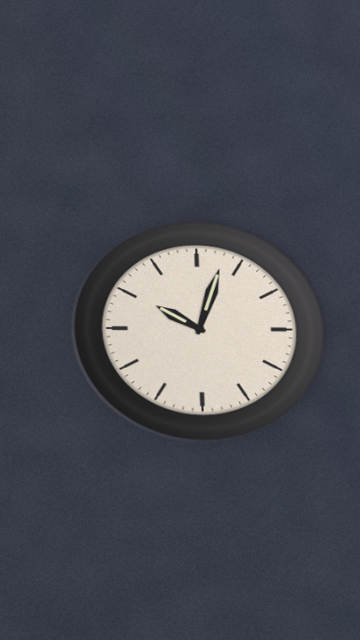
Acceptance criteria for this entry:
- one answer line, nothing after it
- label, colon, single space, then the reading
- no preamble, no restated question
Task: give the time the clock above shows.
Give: 10:03
